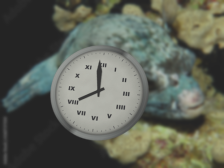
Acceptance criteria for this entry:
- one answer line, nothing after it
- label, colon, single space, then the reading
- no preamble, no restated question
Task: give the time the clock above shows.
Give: 7:59
